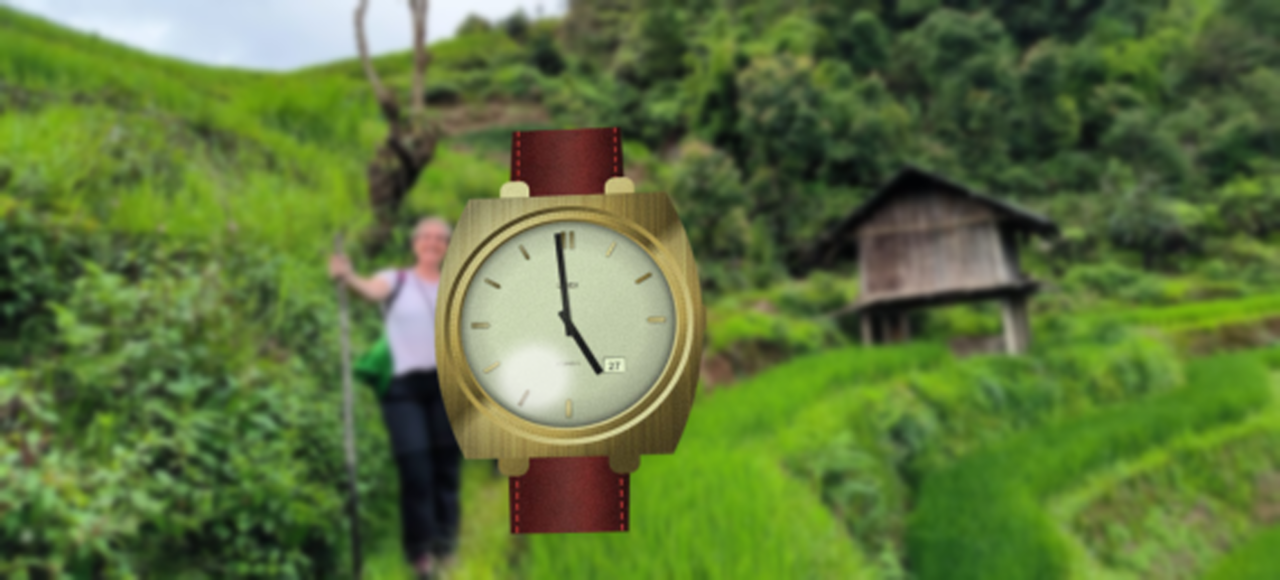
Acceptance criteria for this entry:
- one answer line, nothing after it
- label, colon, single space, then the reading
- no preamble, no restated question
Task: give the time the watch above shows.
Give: 4:59
